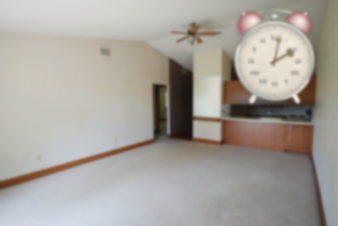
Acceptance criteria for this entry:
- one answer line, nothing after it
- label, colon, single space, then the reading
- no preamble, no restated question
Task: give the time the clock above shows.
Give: 2:02
